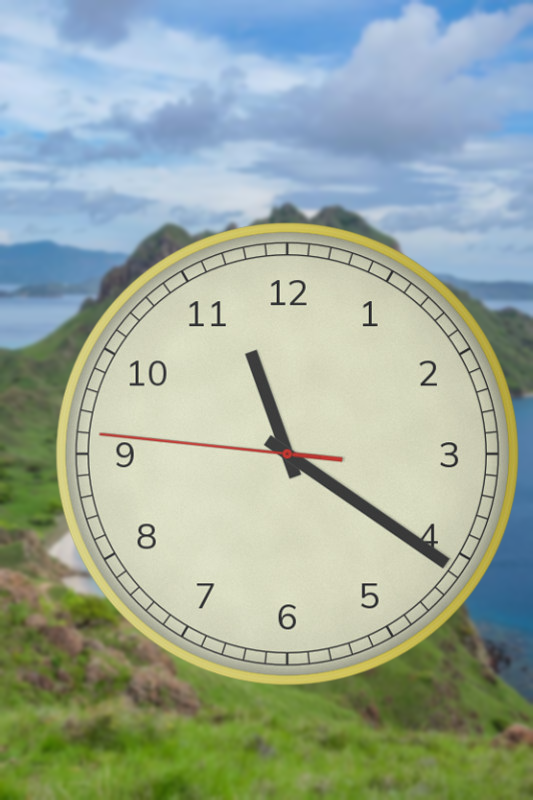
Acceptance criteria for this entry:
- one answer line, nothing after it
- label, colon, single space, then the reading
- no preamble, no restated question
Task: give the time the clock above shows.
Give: 11:20:46
